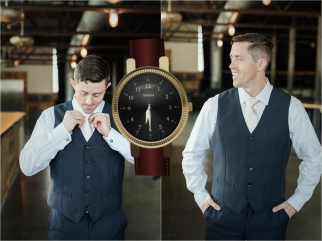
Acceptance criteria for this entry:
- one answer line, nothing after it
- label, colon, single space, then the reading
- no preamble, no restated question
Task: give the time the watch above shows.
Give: 6:30
